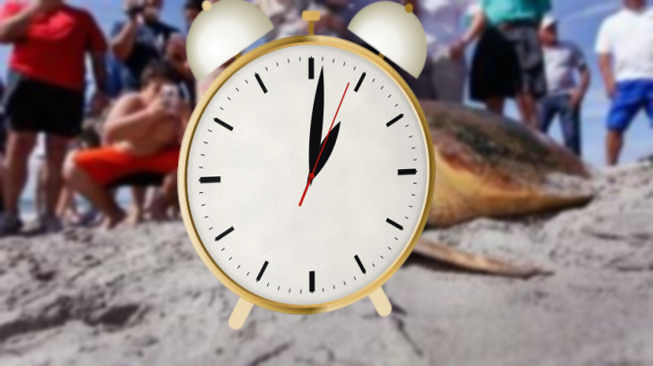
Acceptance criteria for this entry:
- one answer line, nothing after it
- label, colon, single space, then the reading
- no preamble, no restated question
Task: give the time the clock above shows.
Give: 1:01:04
